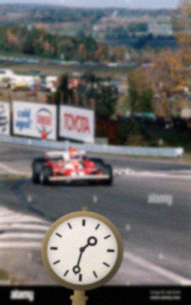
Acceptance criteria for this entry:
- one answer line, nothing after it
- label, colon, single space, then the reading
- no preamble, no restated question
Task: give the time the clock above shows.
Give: 1:32
